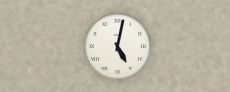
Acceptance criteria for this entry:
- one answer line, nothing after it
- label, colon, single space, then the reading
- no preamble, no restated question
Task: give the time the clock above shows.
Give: 5:02
